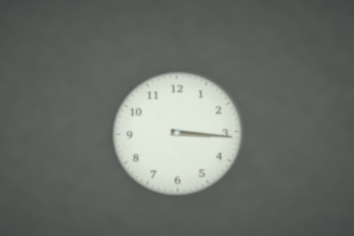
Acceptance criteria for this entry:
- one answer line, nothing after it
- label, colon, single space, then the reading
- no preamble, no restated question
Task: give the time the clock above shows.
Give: 3:16
